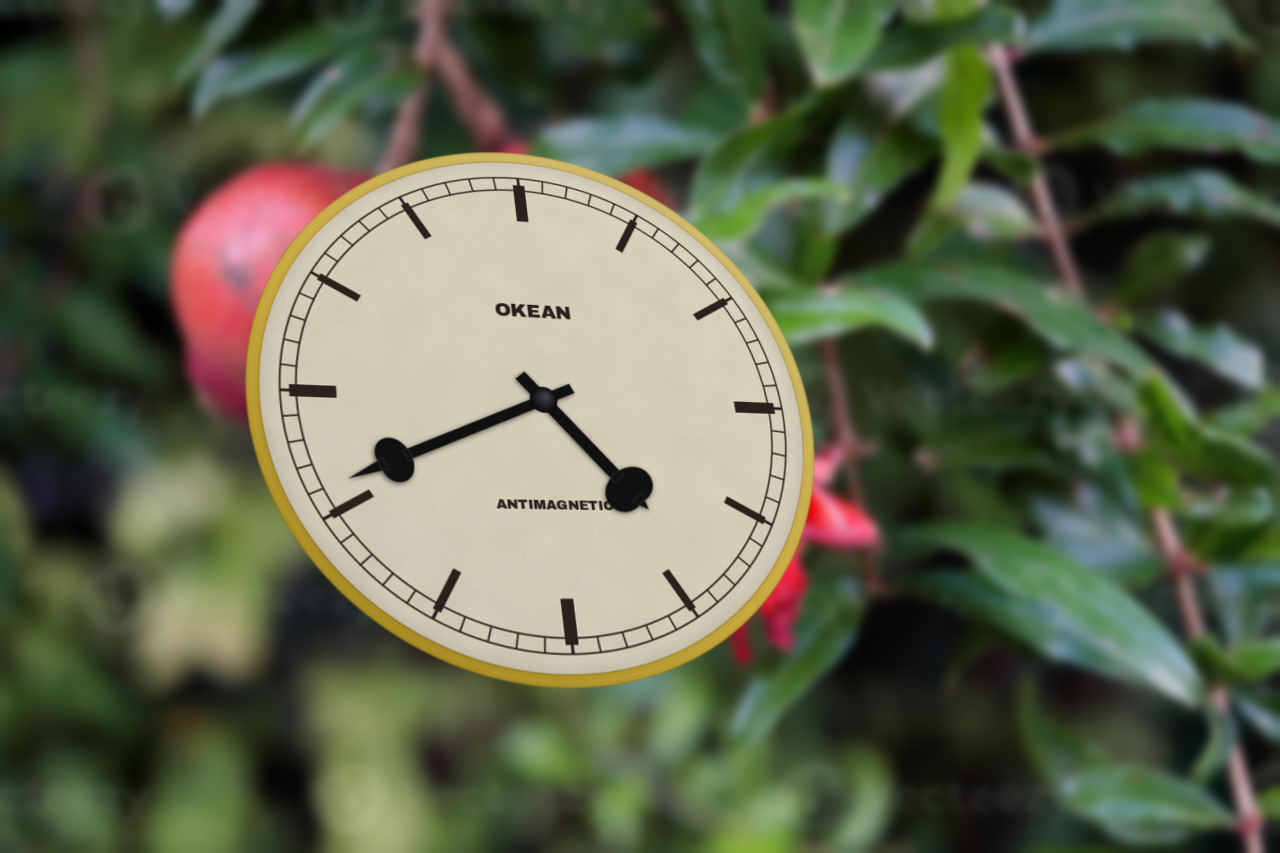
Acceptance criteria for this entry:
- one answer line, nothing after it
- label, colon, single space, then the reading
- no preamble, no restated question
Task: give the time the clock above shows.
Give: 4:41
